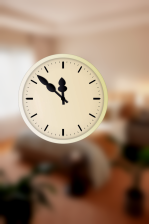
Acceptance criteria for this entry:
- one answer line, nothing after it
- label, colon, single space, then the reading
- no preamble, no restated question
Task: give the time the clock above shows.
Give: 11:52
